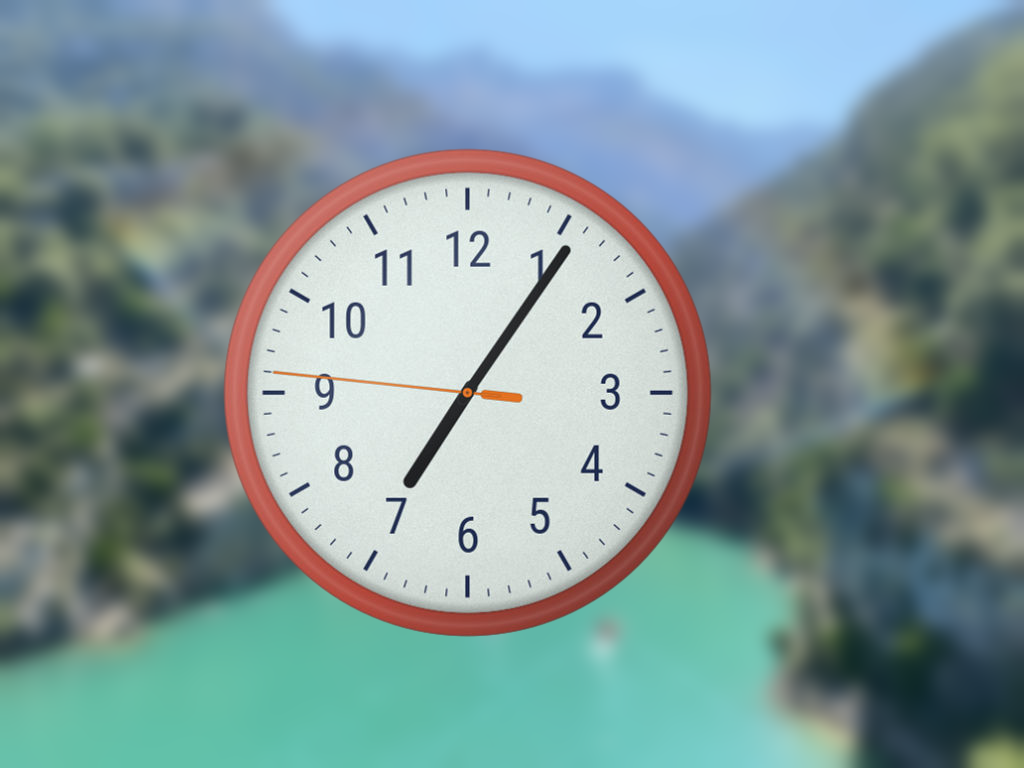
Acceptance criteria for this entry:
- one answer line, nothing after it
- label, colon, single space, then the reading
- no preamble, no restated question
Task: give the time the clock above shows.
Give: 7:05:46
